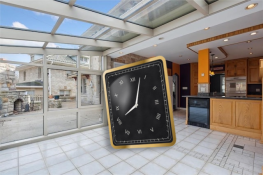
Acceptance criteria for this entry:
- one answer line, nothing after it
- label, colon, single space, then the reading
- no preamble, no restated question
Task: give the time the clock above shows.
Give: 8:03
